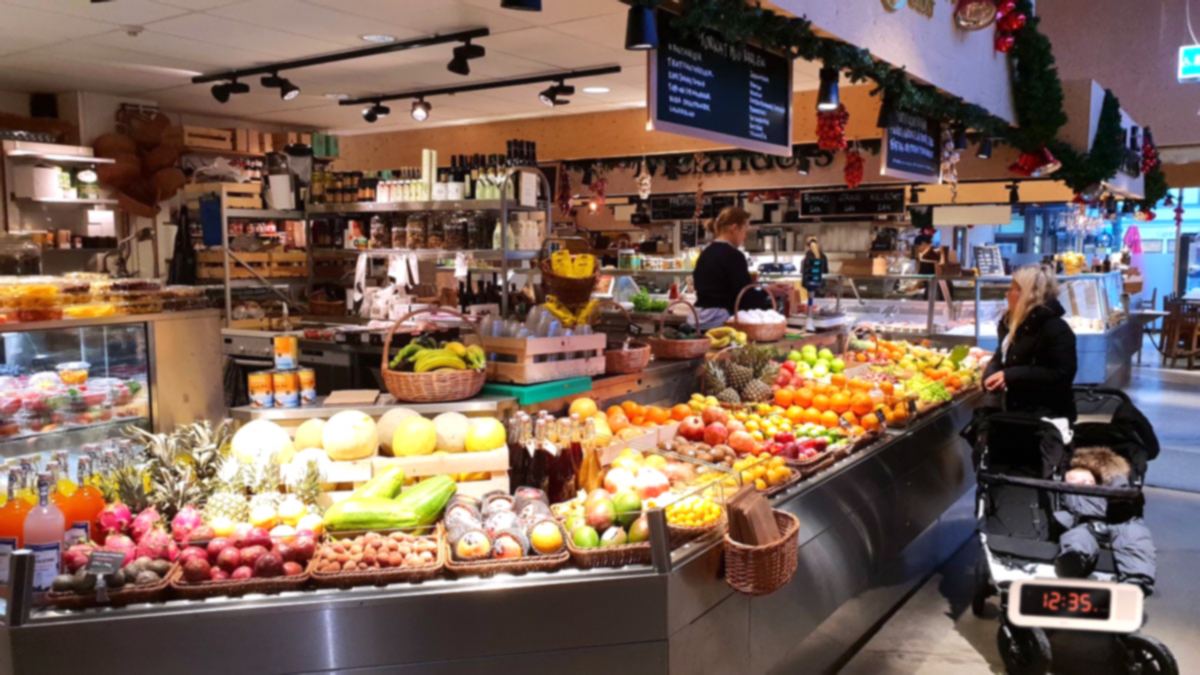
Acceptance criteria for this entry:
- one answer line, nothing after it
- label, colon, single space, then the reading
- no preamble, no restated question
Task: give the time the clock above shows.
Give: 12:35
